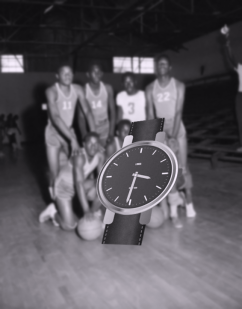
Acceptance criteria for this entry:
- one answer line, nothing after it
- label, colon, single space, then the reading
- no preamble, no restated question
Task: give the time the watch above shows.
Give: 3:31
